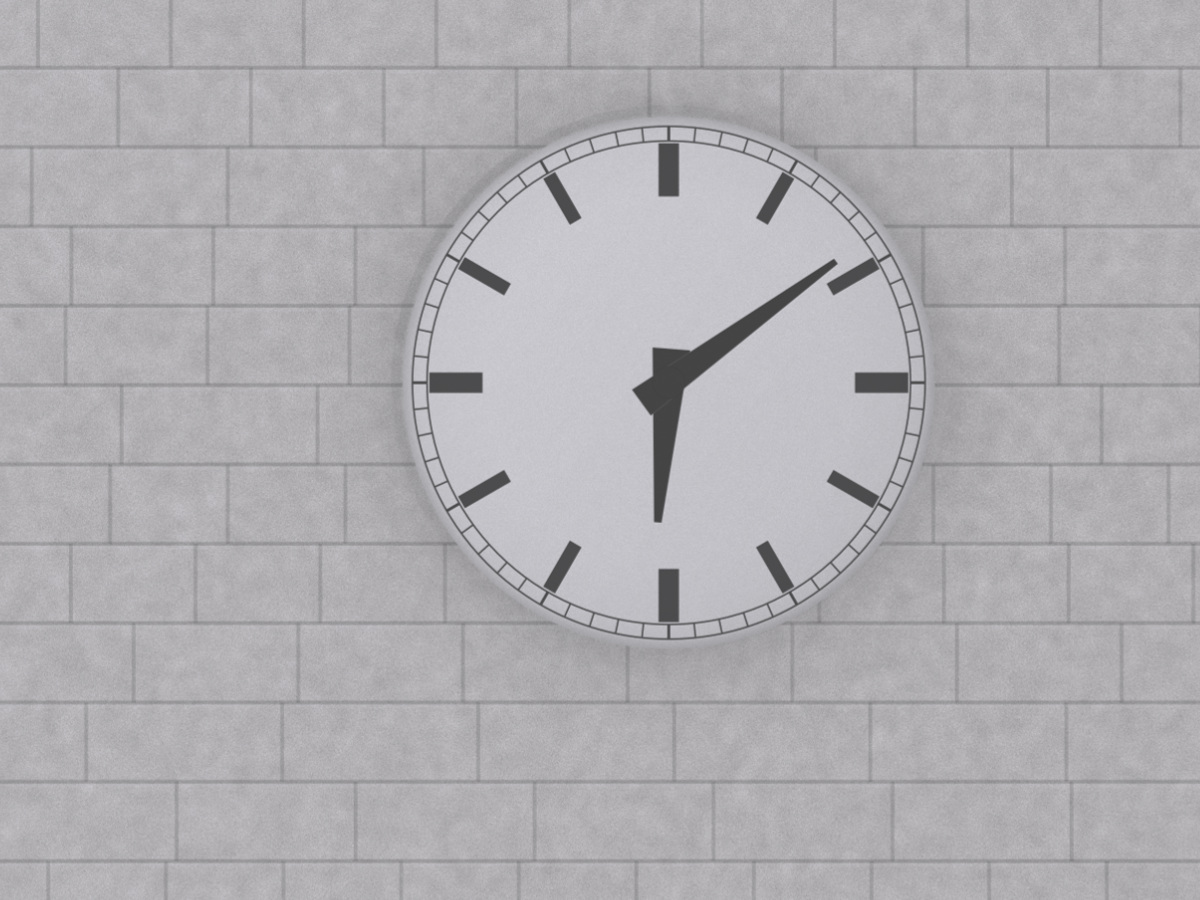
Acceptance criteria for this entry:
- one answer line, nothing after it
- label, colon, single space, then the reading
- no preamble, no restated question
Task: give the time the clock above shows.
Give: 6:09
